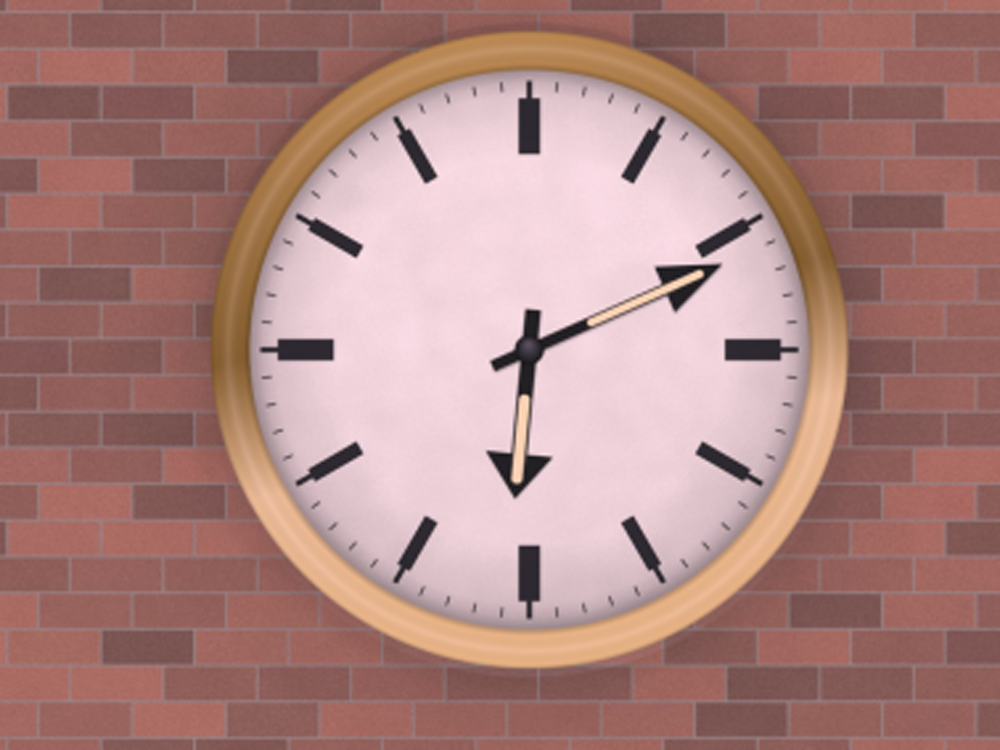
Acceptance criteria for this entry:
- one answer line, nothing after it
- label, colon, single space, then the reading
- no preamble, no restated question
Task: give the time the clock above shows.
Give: 6:11
